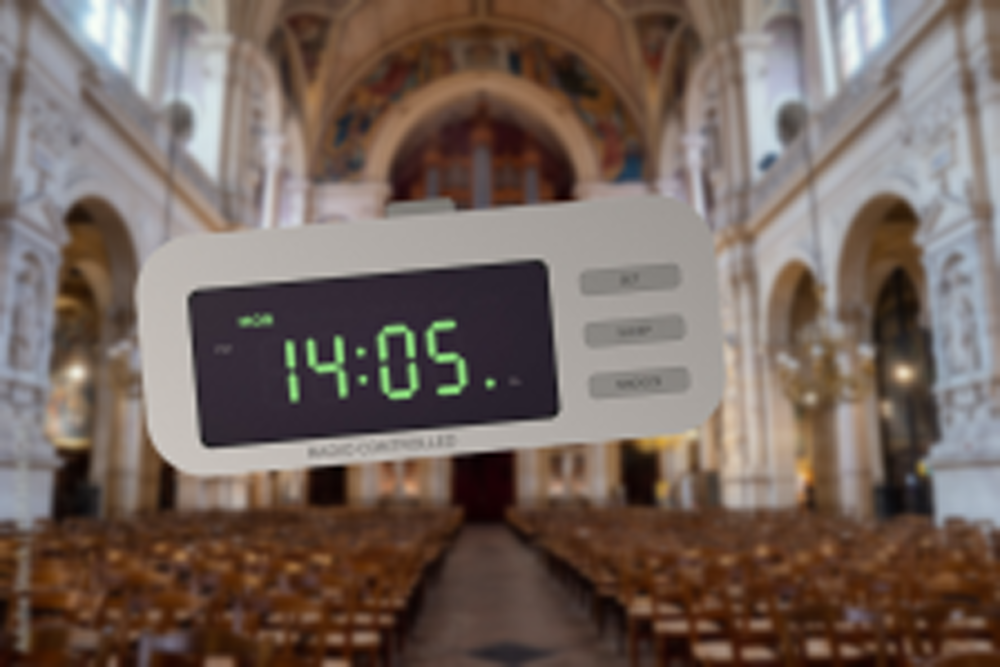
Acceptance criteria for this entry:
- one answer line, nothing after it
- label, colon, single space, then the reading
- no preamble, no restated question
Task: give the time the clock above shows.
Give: 14:05
